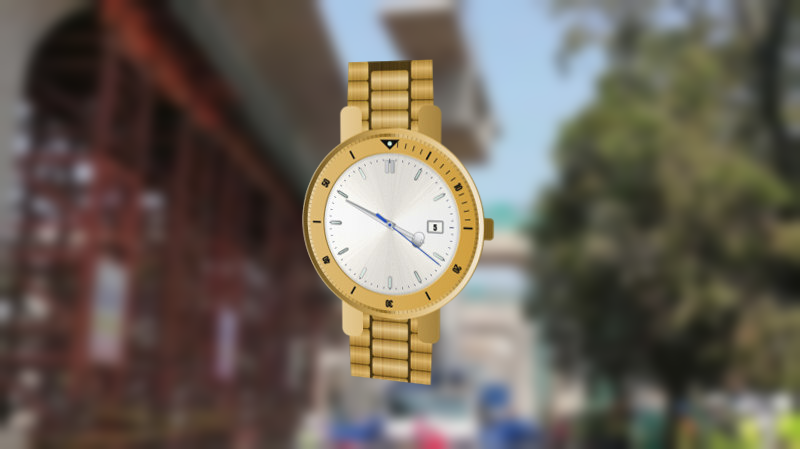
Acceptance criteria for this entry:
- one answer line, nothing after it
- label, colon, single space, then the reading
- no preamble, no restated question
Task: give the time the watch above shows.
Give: 3:49:21
